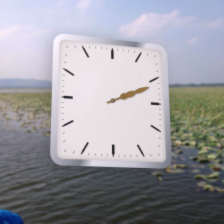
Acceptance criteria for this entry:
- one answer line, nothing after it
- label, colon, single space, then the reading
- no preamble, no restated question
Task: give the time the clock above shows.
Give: 2:11
